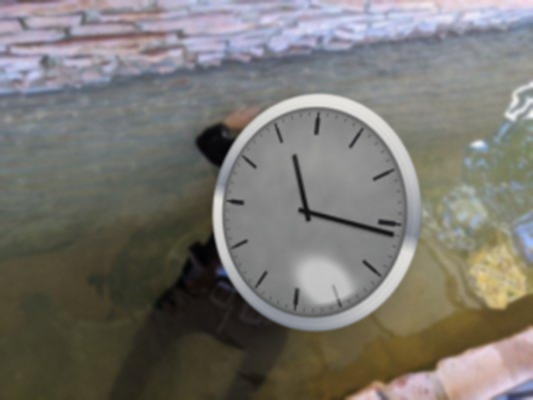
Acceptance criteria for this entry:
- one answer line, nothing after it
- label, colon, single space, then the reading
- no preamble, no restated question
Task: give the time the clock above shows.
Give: 11:16
